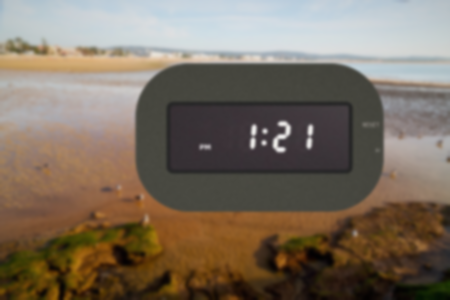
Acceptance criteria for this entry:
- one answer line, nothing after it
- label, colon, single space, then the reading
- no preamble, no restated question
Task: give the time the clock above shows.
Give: 1:21
